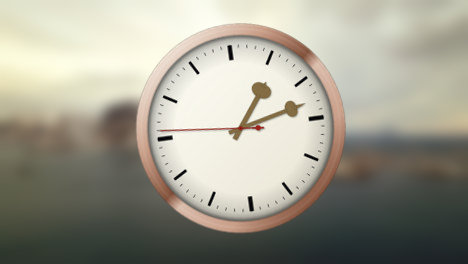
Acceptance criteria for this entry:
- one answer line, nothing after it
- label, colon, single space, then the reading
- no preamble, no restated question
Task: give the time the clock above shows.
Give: 1:12:46
